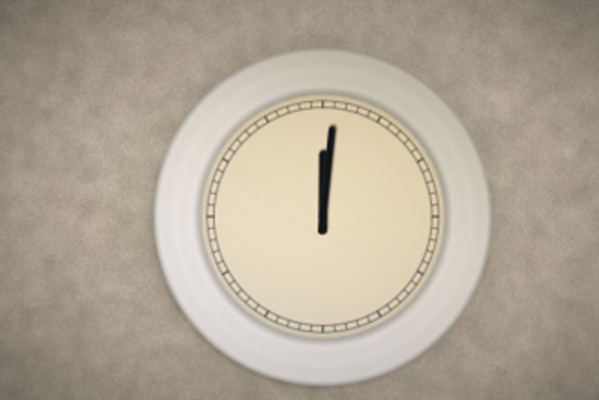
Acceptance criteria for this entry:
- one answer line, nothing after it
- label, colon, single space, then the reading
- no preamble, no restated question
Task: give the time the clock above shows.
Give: 12:01
